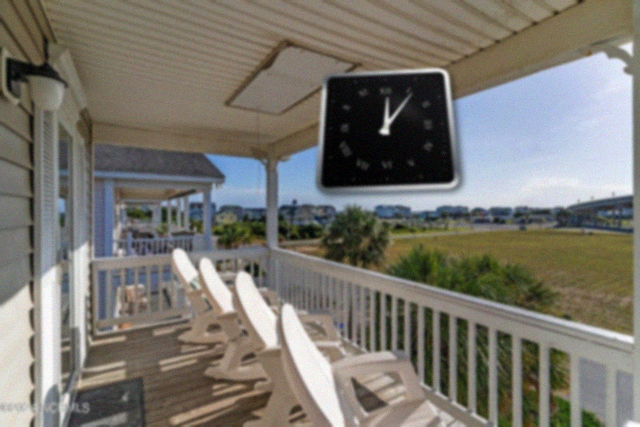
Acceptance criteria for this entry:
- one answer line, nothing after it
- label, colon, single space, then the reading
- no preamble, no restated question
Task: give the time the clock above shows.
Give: 12:06
